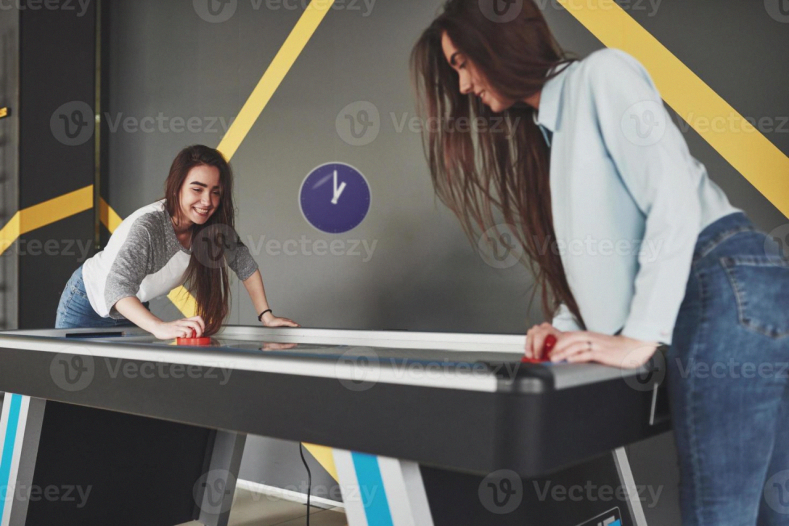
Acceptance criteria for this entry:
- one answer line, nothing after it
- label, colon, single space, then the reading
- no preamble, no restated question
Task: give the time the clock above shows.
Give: 1:00
